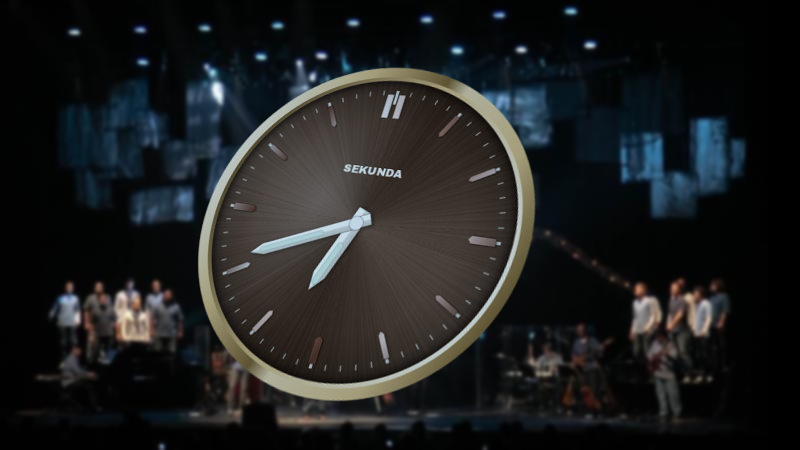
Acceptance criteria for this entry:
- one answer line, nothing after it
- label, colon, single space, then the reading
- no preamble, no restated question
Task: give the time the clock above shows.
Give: 6:41
